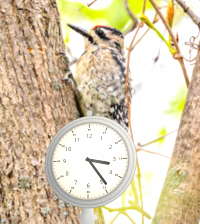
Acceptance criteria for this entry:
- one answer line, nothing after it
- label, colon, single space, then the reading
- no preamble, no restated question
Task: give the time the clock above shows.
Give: 3:24
